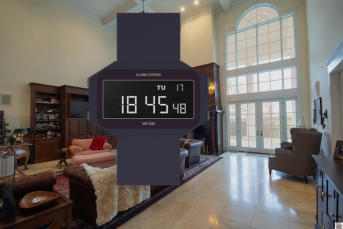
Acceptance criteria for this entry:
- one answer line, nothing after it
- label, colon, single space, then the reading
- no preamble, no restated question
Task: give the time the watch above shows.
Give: 18:45:48
